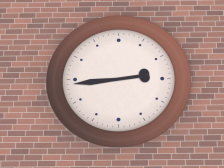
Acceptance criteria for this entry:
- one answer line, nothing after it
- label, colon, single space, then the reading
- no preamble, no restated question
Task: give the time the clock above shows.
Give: 2:44
